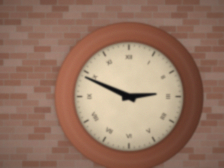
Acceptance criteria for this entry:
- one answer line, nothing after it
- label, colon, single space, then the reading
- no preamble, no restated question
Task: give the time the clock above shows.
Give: 2:49
